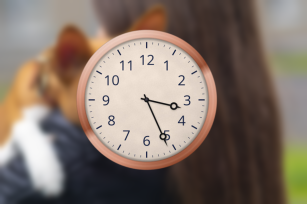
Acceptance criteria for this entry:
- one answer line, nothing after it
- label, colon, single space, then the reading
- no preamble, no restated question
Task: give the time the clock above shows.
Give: 3:26
